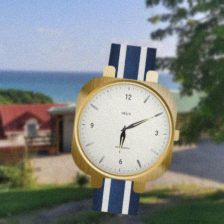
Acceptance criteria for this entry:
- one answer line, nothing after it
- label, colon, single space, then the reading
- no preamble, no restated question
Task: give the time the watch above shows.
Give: 6:10
